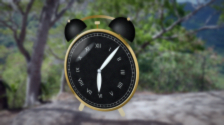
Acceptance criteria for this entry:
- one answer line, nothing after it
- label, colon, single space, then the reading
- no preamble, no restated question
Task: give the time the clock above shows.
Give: 6:07
